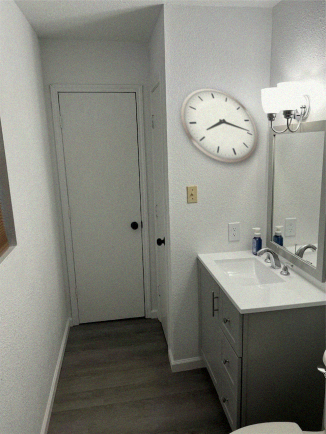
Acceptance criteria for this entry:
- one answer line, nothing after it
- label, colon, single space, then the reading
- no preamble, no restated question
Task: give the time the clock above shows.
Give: 8:19
